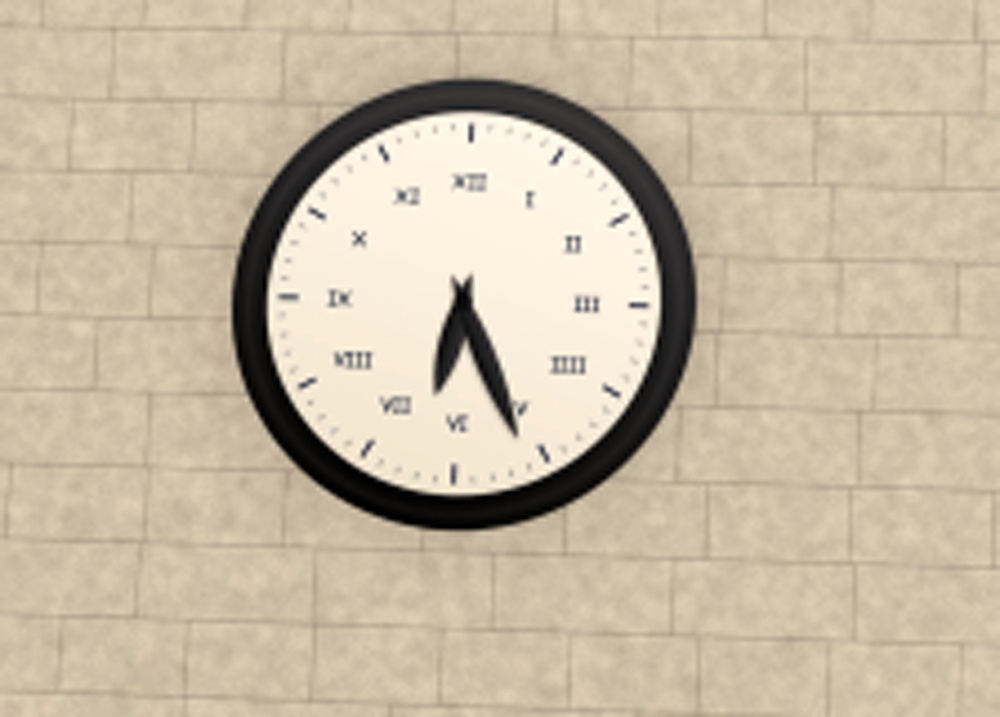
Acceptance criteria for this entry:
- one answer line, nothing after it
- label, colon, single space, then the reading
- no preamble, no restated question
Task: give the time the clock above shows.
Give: 6:26
